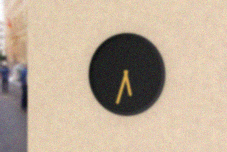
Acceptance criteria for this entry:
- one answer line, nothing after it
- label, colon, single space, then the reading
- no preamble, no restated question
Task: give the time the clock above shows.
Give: 5:33
